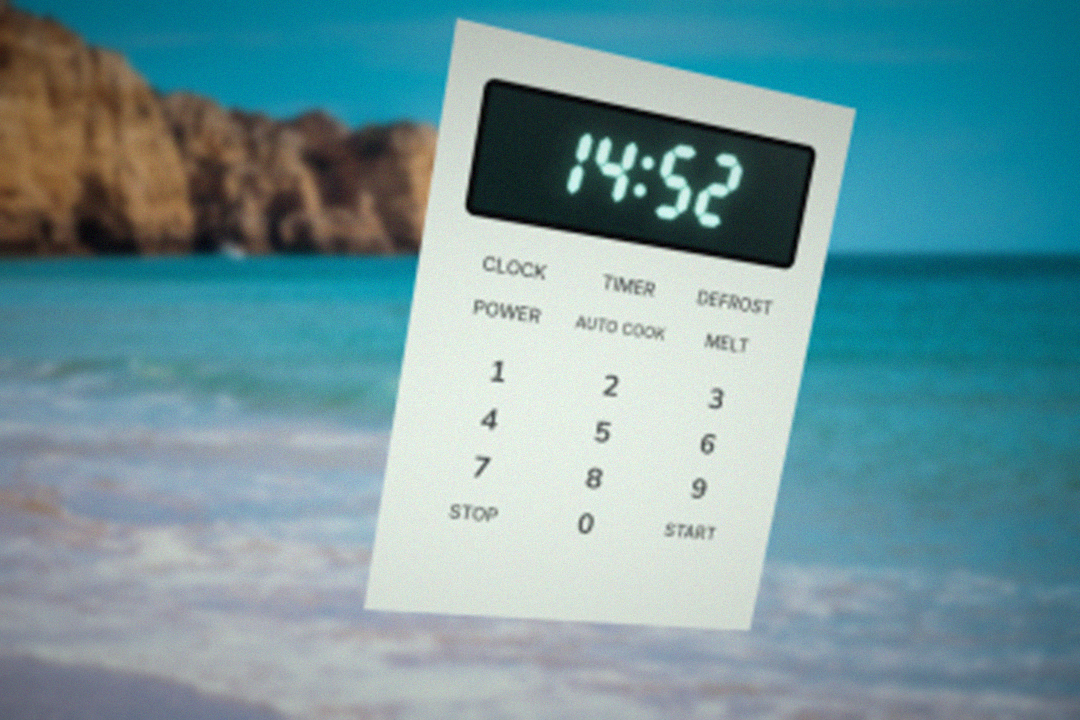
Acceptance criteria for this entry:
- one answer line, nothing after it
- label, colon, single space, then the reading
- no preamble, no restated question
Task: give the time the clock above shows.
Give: 14:52
